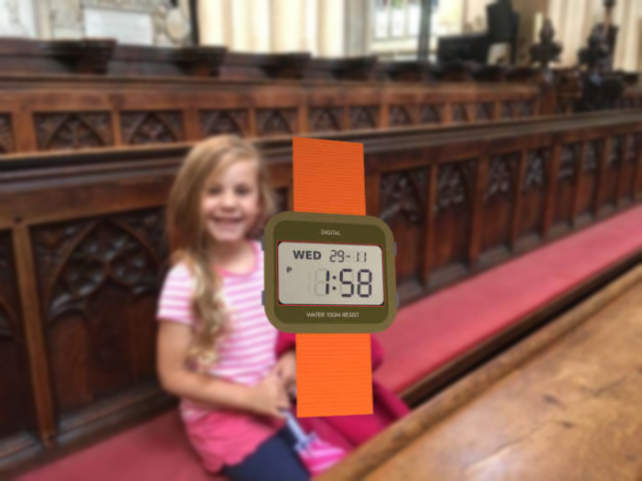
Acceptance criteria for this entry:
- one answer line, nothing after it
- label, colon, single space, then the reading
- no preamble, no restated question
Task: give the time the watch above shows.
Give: 1:58
